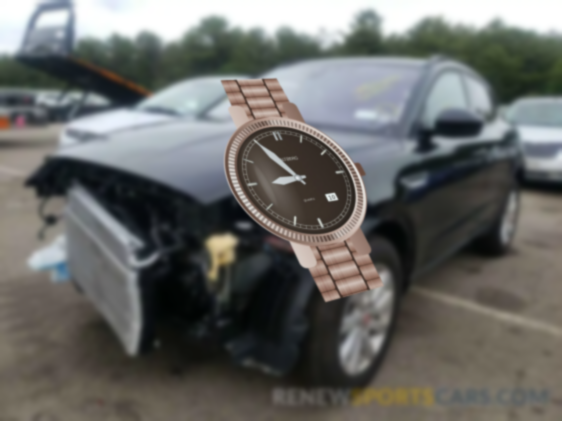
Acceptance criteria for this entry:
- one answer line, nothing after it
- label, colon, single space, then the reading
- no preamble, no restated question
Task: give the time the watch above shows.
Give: 8:55
